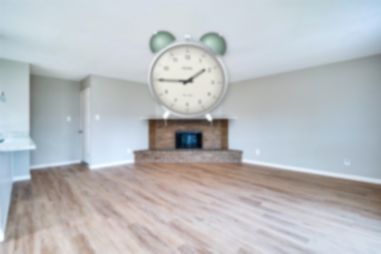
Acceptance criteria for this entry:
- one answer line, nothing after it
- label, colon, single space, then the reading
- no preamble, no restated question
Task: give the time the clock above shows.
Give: 1:45
